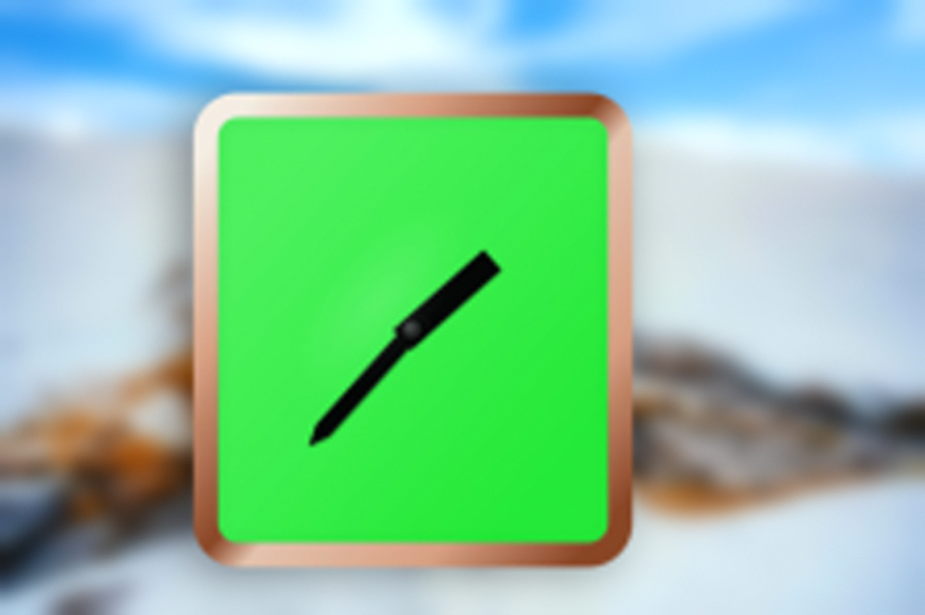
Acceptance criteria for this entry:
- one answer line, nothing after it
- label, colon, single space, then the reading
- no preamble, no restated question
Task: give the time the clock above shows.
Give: 1:37
